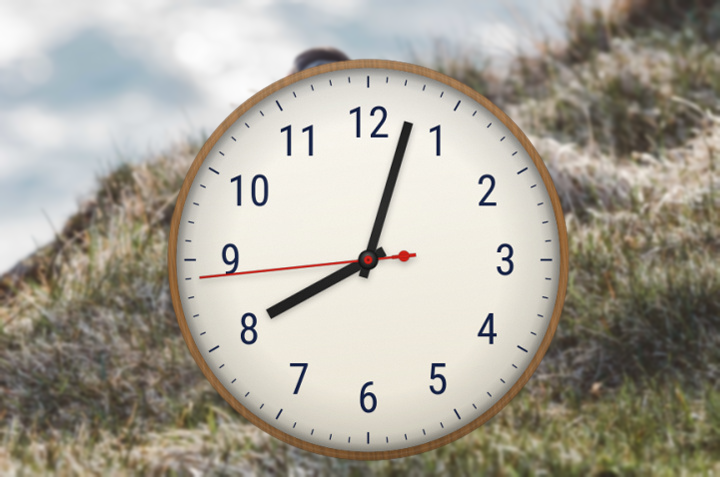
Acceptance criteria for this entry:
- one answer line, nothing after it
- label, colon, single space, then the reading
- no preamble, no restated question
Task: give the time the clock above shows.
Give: 8:02:44
